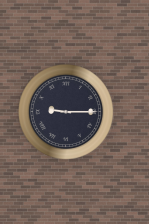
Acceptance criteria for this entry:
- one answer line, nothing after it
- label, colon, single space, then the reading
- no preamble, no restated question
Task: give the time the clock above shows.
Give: 9:15
